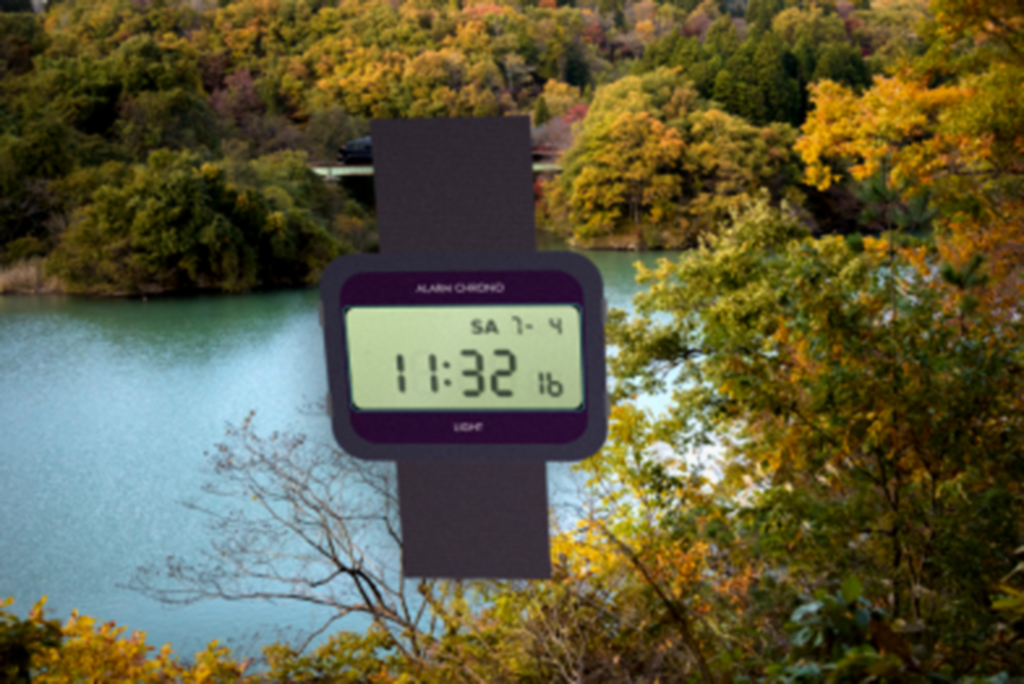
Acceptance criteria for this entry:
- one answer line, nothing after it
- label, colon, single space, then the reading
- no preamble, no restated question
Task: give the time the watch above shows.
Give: 11:32:16
